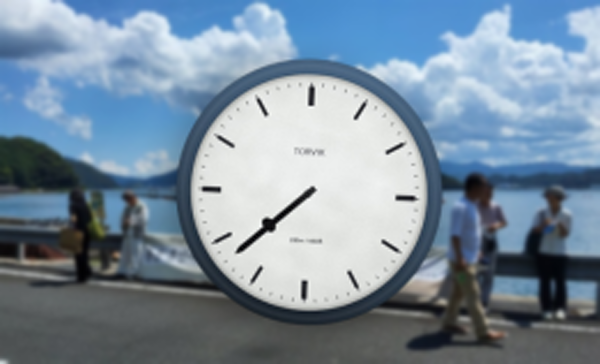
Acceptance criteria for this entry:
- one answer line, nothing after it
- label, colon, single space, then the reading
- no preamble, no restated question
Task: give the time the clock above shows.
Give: 7:38
